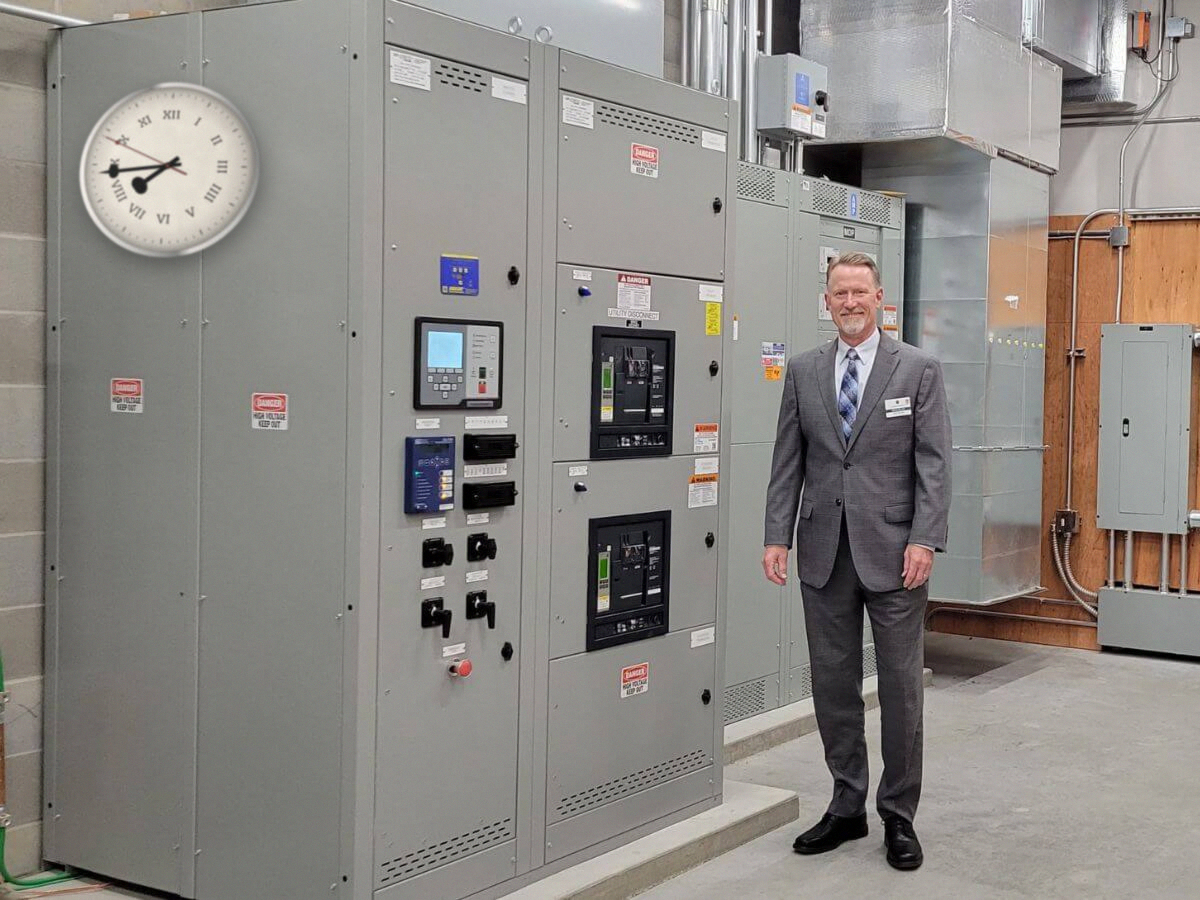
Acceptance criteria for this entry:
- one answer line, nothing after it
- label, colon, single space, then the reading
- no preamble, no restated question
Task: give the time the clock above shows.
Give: 7:43:49
